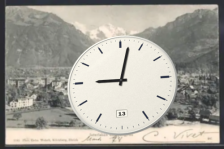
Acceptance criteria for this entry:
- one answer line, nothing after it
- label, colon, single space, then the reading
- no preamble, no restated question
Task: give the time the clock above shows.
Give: 9:02
